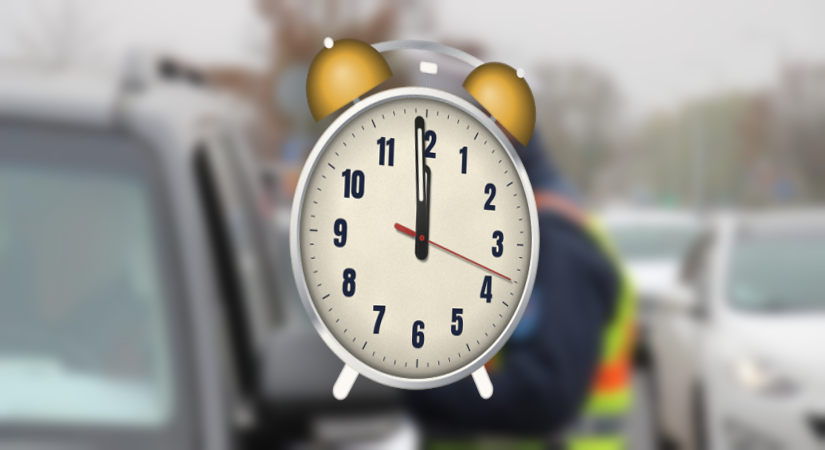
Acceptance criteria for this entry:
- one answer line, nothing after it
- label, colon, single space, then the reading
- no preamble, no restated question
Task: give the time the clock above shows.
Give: 11:59:18
